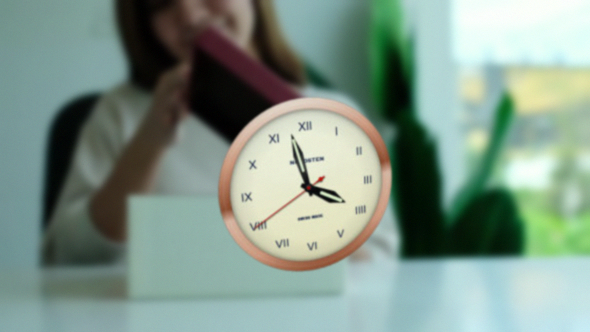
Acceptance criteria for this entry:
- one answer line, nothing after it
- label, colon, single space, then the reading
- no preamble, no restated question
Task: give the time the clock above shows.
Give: 3:57:40
